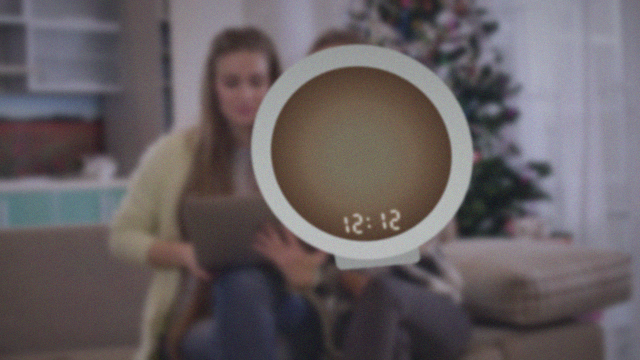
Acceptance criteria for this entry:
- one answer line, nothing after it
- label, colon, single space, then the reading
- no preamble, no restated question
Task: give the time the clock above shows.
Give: 12:12
